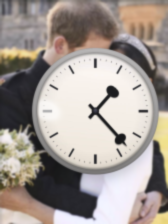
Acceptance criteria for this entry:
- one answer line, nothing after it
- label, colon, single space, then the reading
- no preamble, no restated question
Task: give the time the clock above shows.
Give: 1:23
